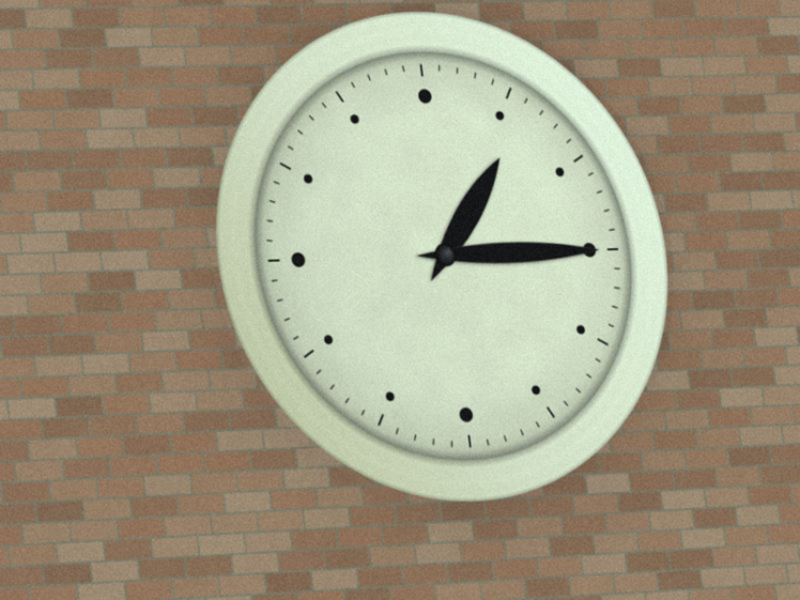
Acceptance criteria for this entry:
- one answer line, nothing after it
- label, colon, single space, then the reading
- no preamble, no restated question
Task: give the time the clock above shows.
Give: 1:15
